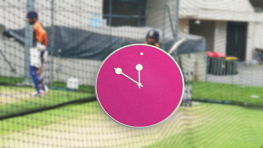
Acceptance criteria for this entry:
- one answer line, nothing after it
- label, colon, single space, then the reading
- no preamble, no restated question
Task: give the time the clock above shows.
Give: 11:50
